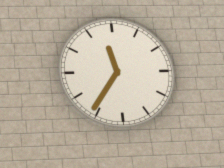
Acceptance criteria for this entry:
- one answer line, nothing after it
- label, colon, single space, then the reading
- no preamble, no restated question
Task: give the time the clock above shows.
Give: 11:36
